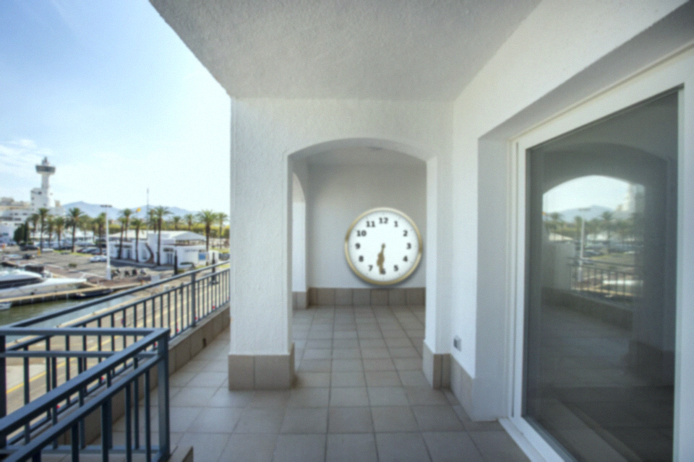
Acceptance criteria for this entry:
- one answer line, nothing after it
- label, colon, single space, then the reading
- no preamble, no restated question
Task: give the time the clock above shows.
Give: 6:31
